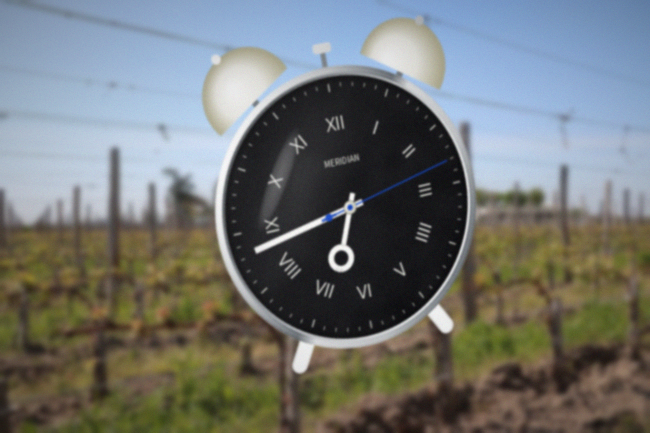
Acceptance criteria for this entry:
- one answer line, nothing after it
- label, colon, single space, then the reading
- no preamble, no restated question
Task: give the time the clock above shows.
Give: 6:43:13
